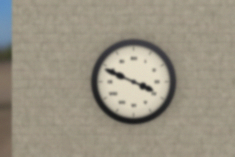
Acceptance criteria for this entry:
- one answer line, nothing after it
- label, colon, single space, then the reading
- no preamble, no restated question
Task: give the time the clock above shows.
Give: 3:49
